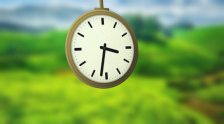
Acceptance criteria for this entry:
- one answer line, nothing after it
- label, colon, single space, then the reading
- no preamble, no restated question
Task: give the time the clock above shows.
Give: 3:32
